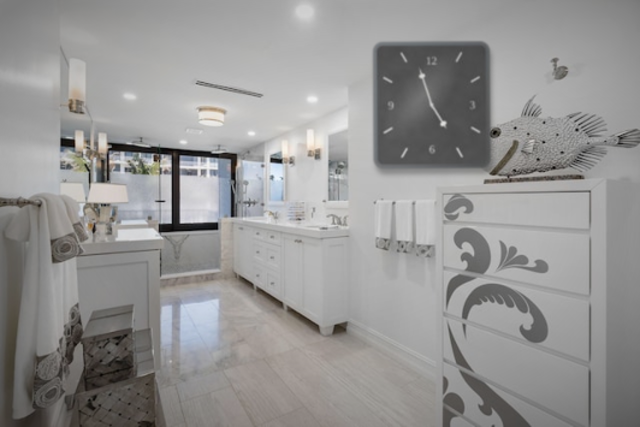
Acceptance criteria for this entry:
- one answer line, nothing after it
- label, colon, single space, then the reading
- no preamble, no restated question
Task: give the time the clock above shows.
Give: 4:57
